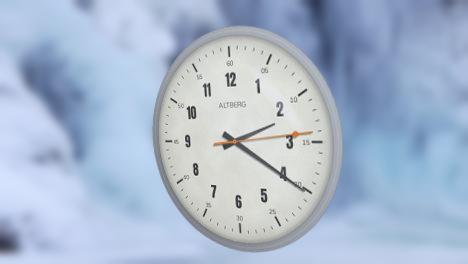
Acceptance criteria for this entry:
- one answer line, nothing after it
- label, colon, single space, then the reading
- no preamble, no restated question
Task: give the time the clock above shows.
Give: 2:20:14
